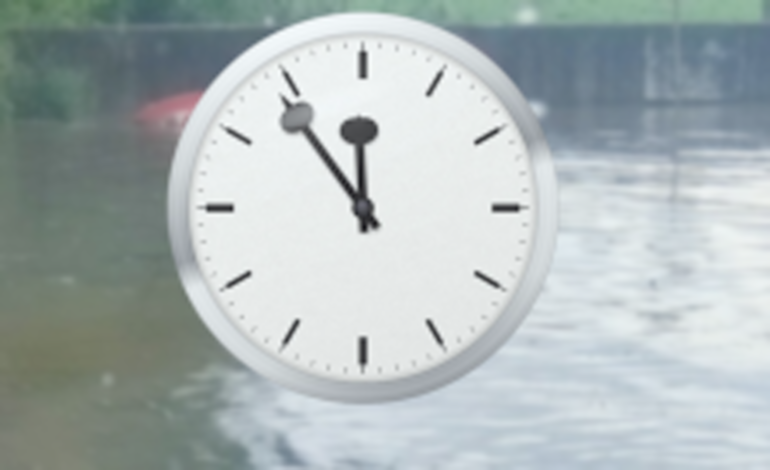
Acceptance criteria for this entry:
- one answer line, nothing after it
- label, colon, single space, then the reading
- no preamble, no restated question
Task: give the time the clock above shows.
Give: 11:54
